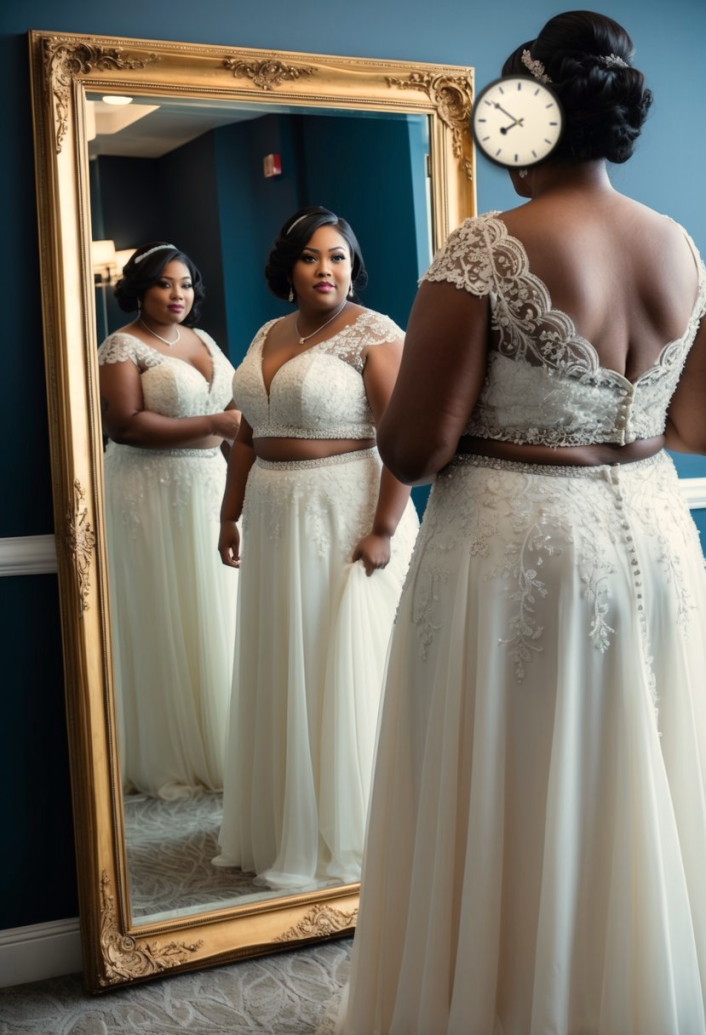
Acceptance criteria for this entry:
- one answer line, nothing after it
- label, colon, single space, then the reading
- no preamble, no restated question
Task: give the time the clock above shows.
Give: 7:51
